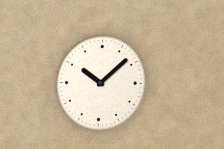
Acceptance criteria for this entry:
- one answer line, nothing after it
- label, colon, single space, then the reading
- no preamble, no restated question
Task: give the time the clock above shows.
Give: 10:08
